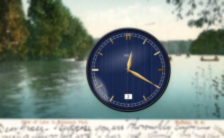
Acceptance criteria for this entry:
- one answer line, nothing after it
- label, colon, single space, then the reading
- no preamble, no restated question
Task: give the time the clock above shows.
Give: 12:20
